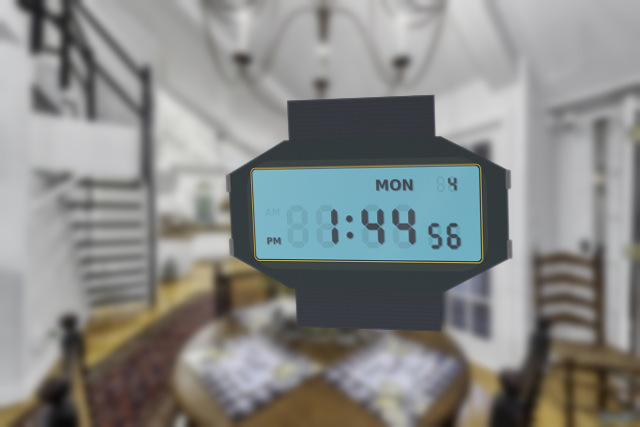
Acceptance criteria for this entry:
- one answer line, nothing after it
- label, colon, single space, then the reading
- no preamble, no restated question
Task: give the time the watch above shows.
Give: 1:44:56
